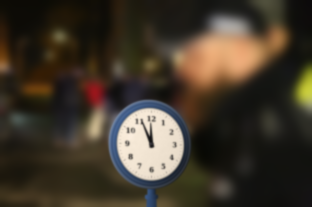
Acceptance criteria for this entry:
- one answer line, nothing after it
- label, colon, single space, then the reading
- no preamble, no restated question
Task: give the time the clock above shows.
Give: 11:56
